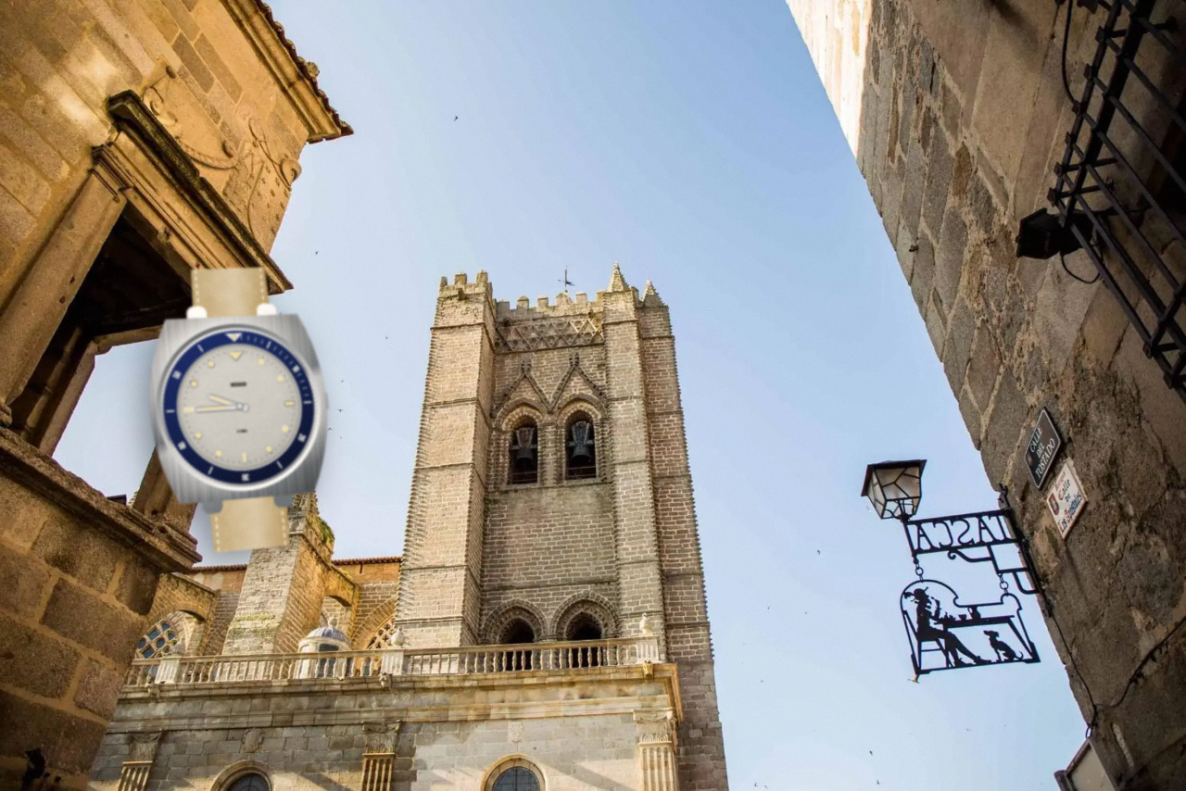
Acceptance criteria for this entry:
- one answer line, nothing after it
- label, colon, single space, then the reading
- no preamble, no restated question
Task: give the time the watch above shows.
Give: 9:45
